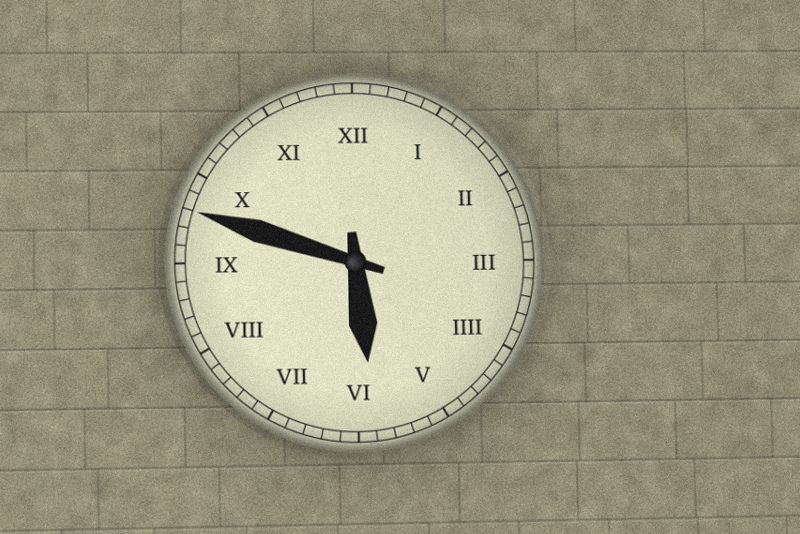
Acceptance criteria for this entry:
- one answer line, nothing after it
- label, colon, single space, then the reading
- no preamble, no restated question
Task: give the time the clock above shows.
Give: 5:48
